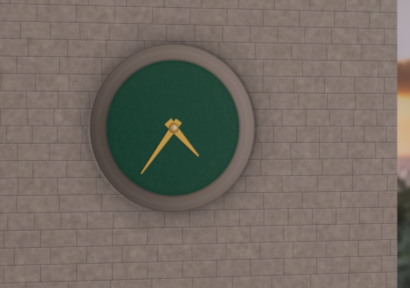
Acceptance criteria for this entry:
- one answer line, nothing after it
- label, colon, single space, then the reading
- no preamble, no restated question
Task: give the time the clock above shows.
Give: 4:36
